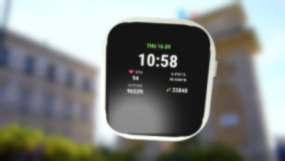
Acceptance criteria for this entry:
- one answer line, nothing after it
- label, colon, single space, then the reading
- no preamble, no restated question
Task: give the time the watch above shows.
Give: 10:58
